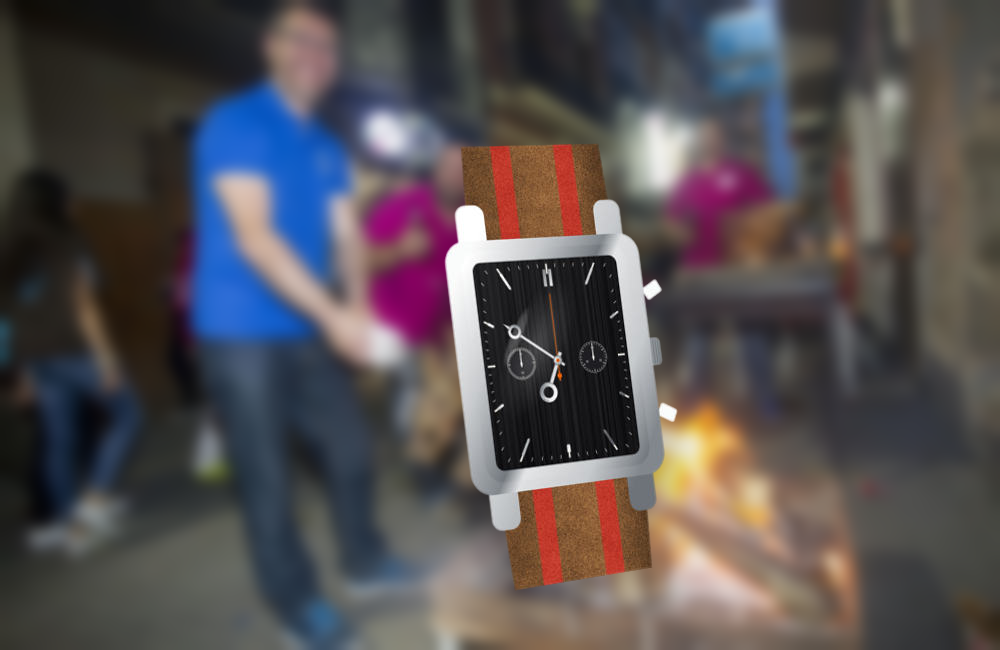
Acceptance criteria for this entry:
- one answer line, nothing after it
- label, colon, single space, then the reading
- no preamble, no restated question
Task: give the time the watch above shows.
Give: 6:51
